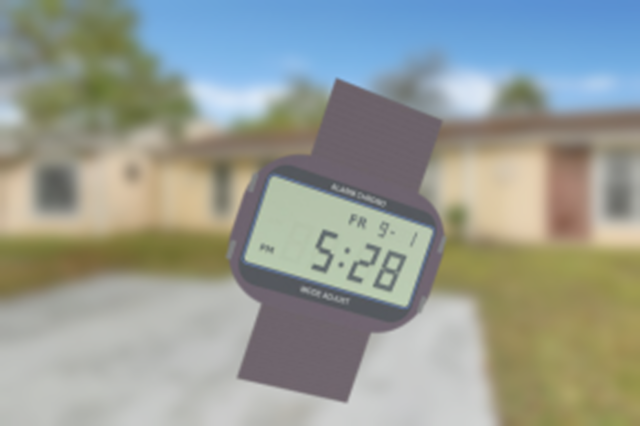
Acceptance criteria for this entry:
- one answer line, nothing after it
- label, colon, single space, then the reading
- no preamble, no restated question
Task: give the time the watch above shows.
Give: 5:28
